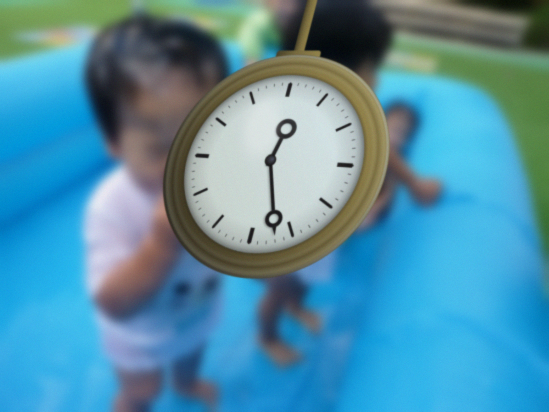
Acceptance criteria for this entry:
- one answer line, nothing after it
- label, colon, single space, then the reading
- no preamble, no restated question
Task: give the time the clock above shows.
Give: 12:27
